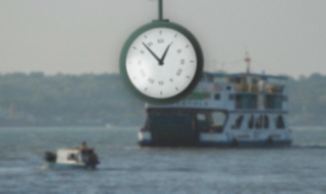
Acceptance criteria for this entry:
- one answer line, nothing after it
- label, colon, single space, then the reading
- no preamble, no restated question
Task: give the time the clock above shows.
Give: 12:53
